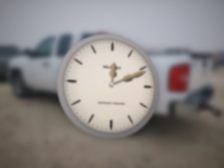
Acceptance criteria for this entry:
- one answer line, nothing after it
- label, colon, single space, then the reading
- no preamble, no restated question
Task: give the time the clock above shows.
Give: 12:11
